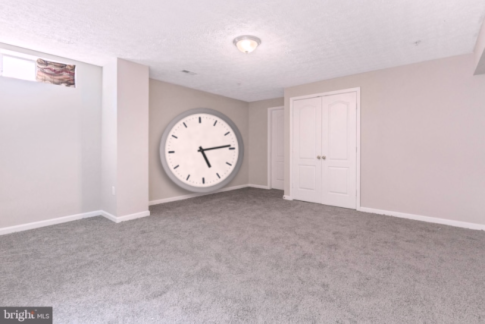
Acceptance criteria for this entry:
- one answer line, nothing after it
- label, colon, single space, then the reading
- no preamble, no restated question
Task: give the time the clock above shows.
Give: 5:14
